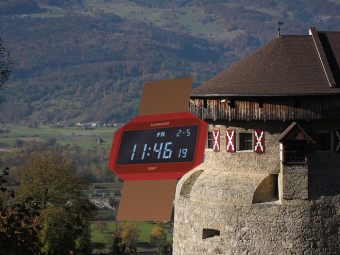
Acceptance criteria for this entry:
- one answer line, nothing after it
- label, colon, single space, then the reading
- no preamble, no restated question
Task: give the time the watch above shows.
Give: 11:46:19
